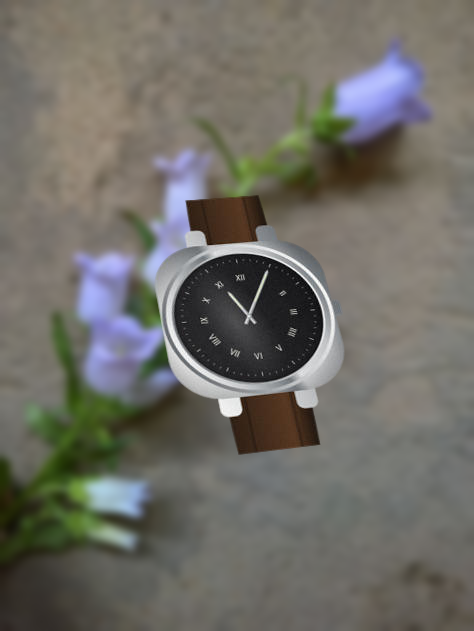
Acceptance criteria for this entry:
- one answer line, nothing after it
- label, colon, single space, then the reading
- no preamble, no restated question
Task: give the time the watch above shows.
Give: 11:05
